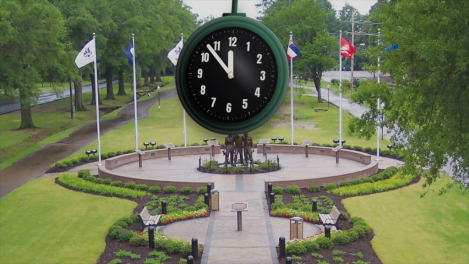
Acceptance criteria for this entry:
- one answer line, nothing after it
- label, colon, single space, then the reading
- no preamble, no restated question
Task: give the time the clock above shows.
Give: 11:53
